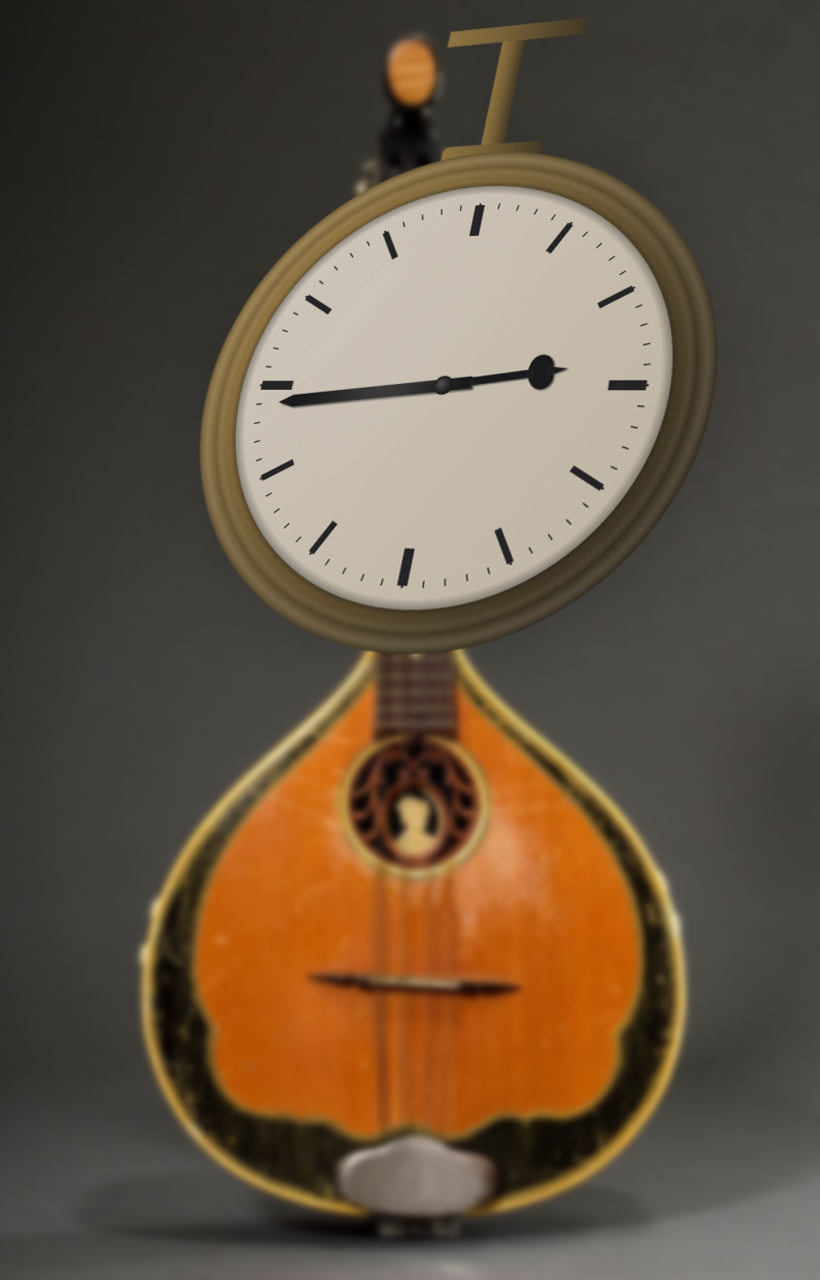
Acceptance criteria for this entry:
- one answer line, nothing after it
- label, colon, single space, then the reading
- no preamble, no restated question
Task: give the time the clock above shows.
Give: 2:44
